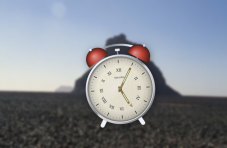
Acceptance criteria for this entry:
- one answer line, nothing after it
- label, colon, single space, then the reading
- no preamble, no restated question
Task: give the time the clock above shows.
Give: 5:05
